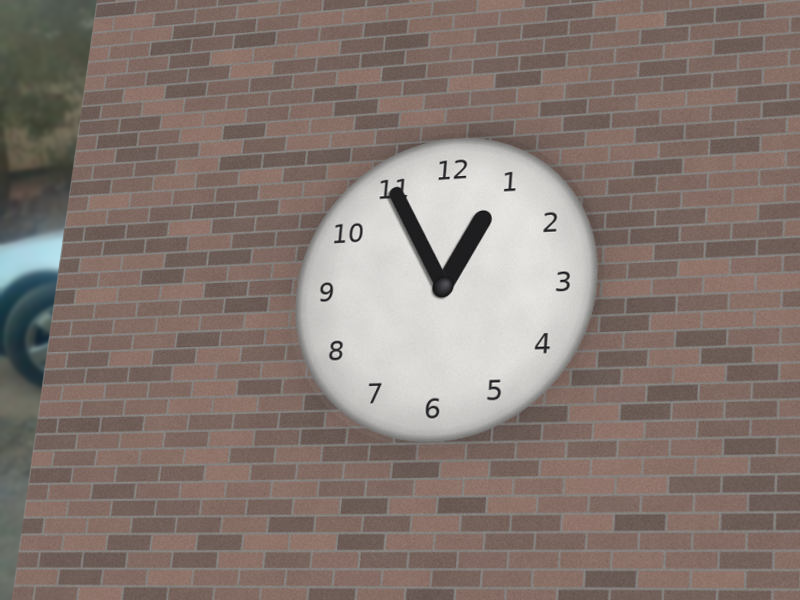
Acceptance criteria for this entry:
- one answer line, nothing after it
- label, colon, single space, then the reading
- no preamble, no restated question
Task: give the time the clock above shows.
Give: 12:55
